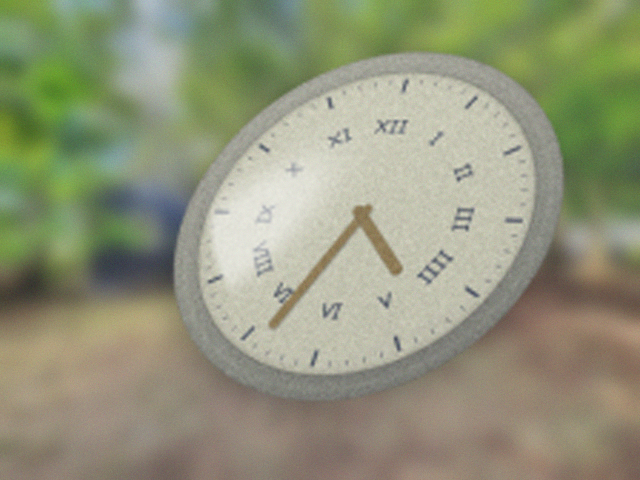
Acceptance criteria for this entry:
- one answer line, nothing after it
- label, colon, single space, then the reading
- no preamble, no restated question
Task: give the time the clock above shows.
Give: 4:34
